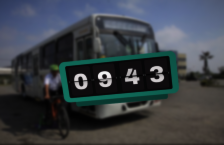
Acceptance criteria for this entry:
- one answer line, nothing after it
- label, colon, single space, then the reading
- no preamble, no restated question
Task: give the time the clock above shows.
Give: 9:43
